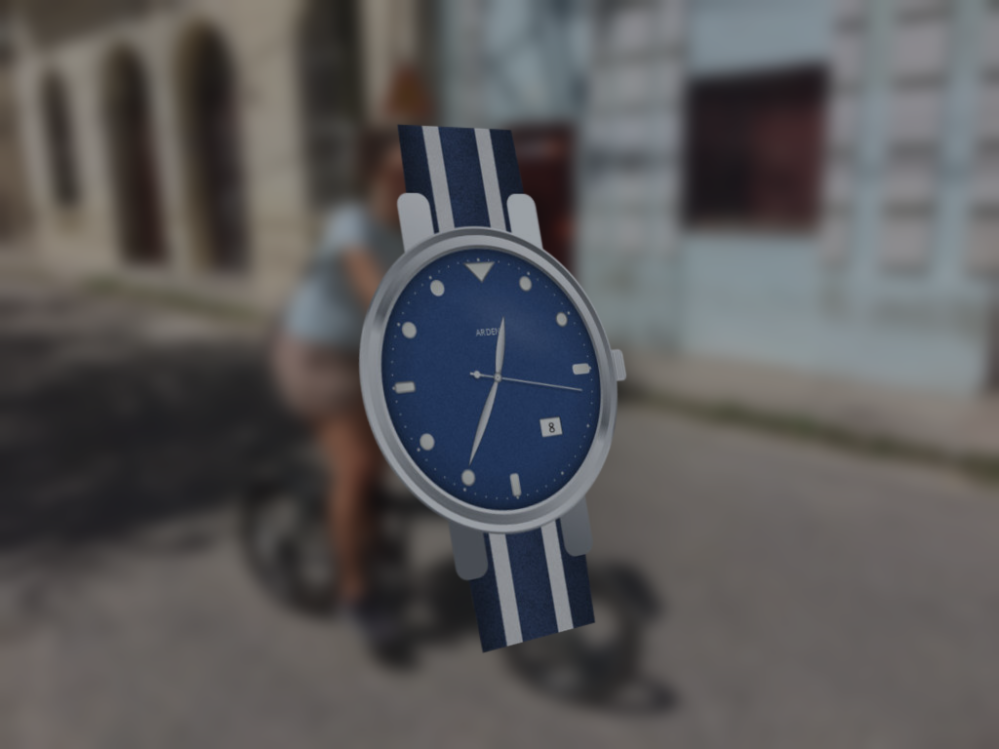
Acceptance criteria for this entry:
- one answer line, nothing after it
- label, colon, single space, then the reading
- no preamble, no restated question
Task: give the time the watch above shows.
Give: 12:35:17
